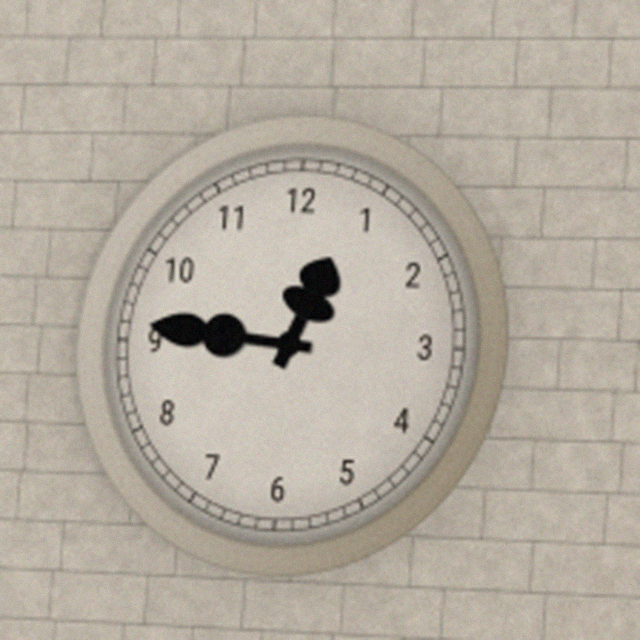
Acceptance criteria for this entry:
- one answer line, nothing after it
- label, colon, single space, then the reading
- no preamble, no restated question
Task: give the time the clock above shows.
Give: 12:46
